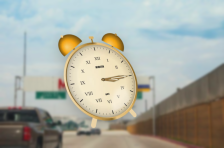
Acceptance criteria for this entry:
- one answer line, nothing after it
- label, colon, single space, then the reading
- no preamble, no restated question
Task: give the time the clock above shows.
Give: 3:15
